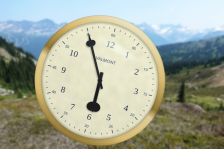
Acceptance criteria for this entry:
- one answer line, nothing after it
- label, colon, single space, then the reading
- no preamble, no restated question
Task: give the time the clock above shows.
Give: 5:55
